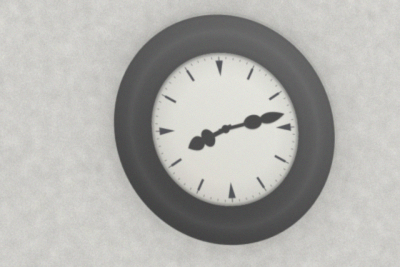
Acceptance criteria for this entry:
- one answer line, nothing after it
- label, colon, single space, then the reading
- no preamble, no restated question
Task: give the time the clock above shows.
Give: 8:13
